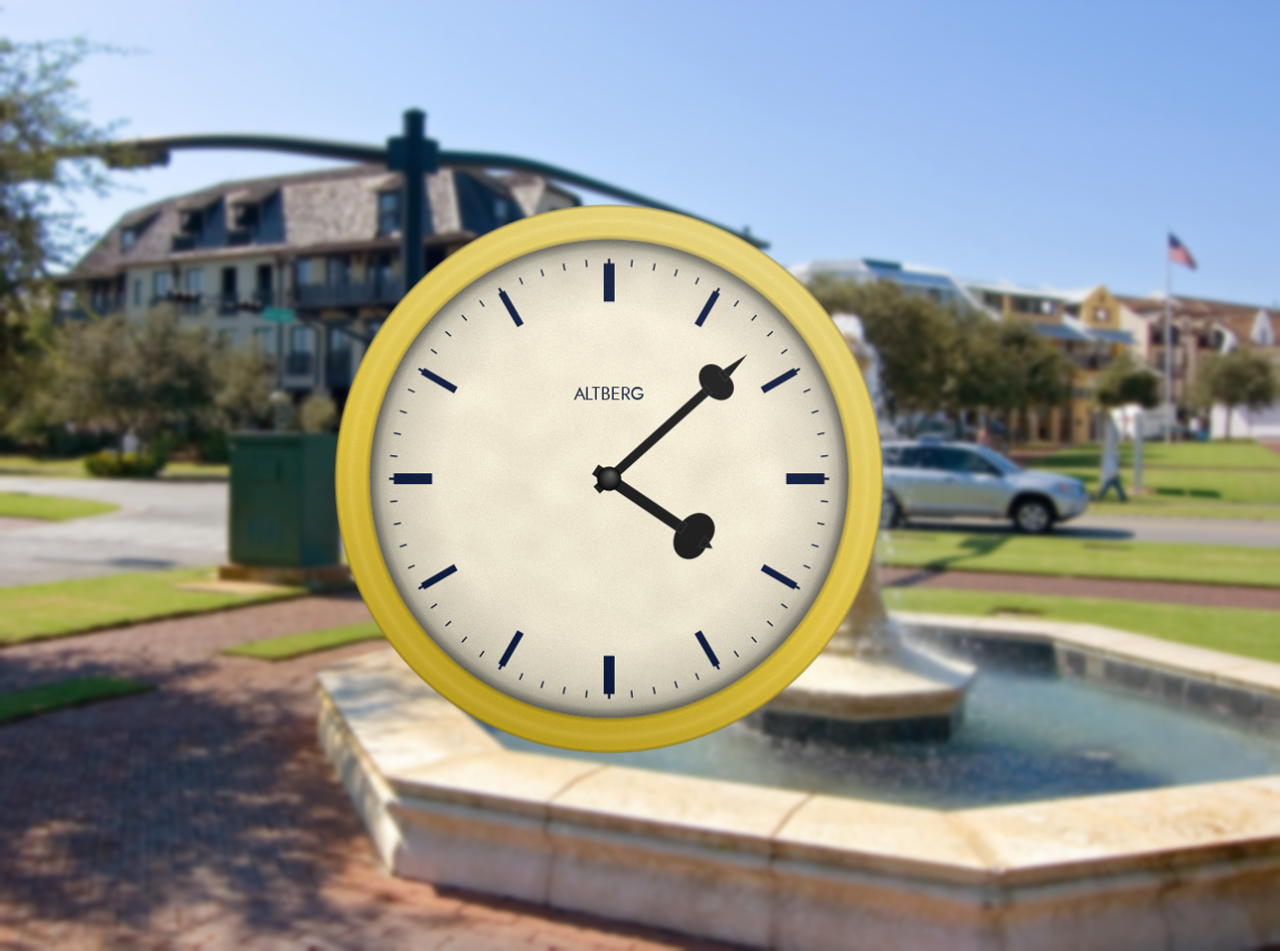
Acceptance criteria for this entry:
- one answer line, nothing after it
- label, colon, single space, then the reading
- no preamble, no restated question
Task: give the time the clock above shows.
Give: 4:08
